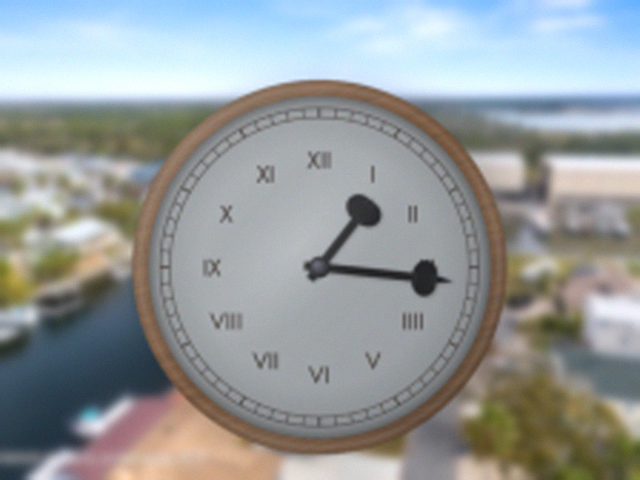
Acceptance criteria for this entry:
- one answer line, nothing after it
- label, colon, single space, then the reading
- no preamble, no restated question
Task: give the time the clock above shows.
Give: 1:16
